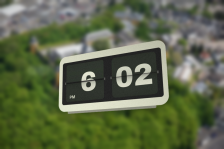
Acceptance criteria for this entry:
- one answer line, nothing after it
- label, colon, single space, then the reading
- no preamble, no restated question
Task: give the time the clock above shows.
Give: 6:02
